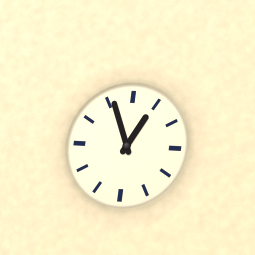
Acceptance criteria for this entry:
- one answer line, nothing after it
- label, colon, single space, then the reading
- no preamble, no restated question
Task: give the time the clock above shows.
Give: 12:56
